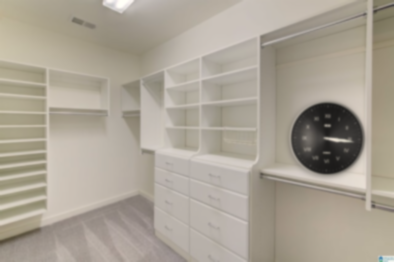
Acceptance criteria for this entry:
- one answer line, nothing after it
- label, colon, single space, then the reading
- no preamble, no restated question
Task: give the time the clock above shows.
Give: 3:16
